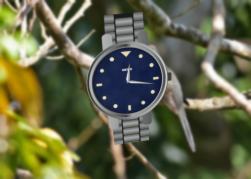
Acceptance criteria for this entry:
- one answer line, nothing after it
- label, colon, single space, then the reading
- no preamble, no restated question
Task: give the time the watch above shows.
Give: 12:17
